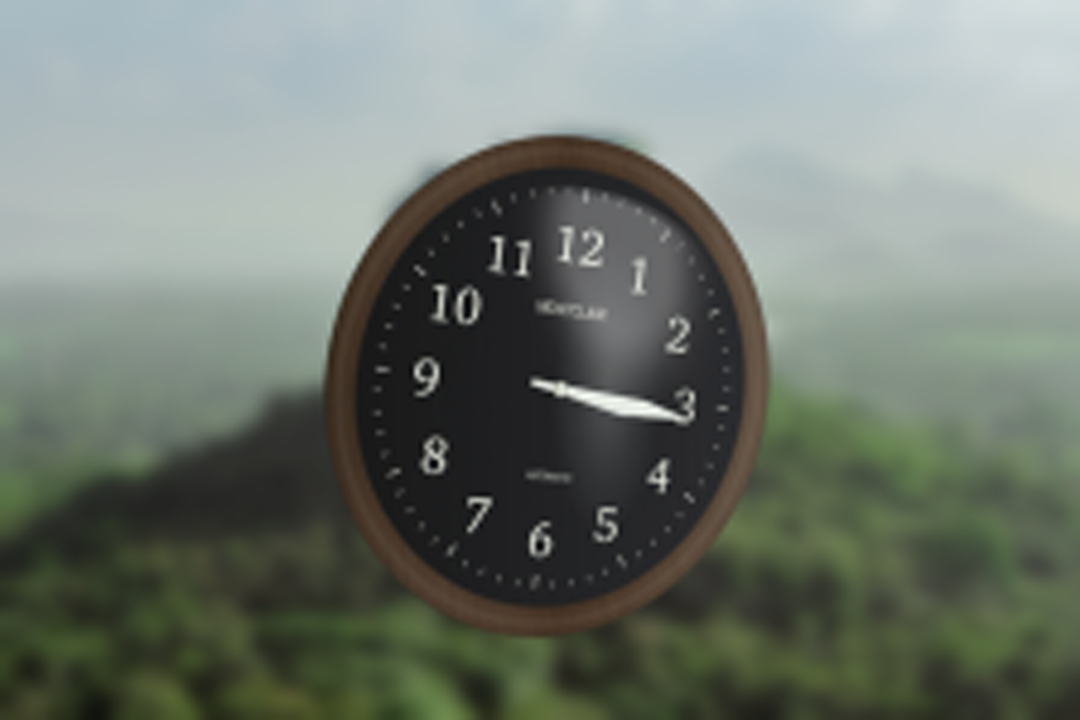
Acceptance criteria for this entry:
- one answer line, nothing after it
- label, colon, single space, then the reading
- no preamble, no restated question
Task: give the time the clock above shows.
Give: 3:16
